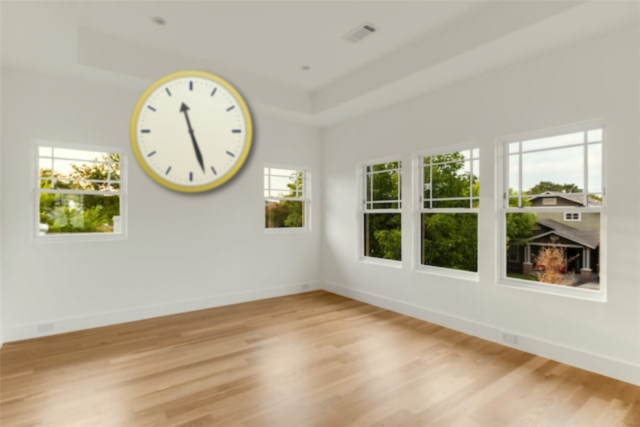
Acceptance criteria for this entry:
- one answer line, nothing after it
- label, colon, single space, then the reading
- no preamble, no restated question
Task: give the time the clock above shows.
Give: 11:27
